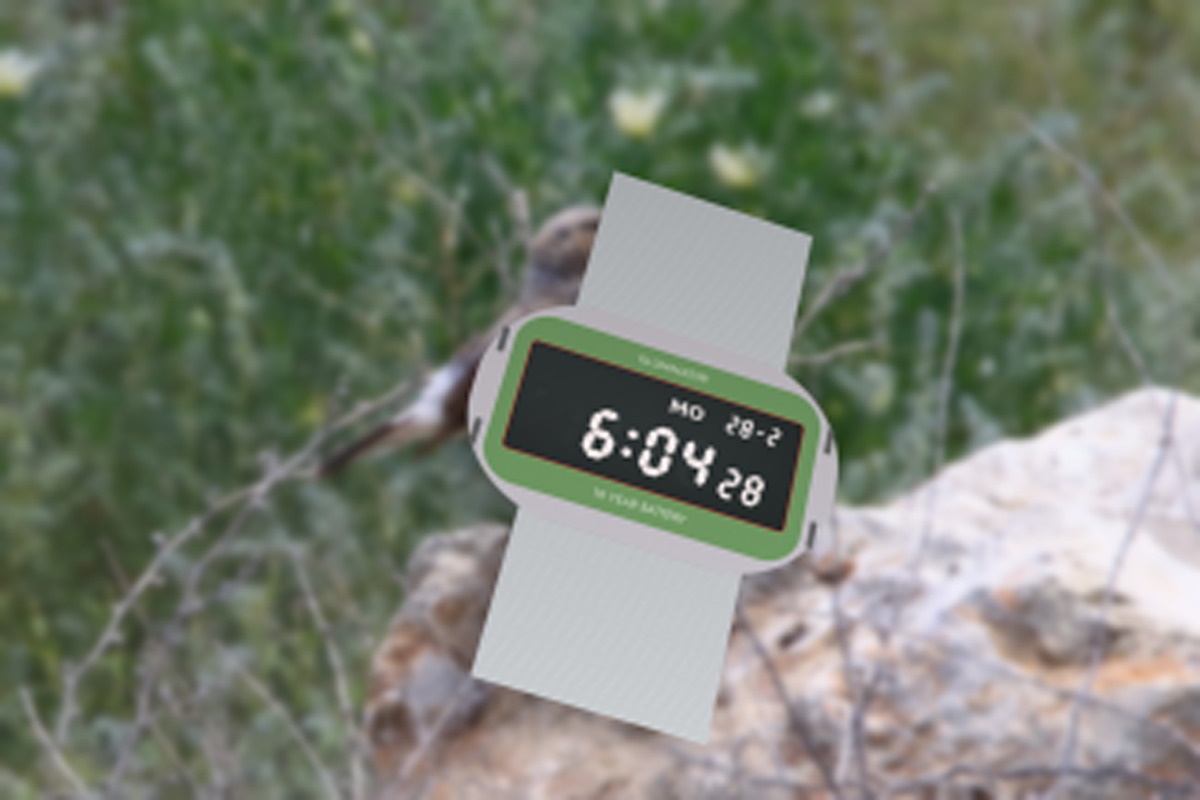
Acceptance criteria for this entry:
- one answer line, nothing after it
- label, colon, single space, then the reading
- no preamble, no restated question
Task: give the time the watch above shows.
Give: 6:04:28
